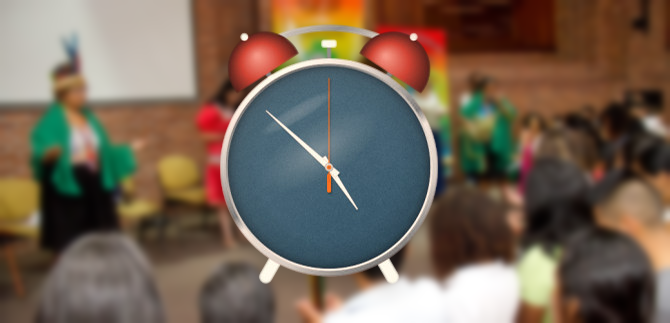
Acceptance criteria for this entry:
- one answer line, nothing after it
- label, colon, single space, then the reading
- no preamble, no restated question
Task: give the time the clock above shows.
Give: 4:52:00
